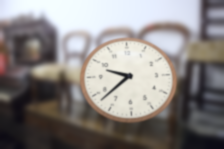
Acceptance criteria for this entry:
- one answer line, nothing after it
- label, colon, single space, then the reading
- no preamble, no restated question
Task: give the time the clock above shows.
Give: 9:38
